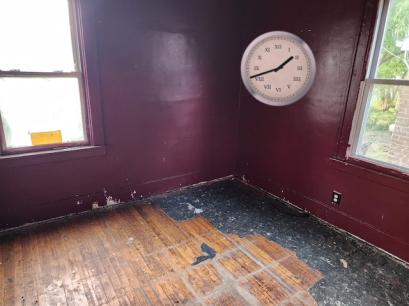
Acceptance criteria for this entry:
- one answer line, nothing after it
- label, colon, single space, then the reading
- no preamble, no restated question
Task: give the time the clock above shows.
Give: 1:42
